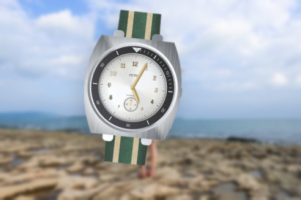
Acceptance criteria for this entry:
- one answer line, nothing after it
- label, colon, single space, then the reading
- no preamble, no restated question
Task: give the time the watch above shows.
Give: 5:04
